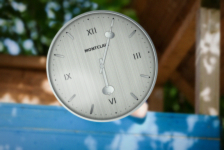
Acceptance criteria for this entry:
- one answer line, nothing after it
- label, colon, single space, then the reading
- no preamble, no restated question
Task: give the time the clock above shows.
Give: 6:05
